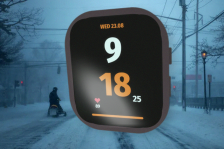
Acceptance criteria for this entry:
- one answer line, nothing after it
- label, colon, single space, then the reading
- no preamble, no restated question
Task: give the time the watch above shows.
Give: 9:18:25
